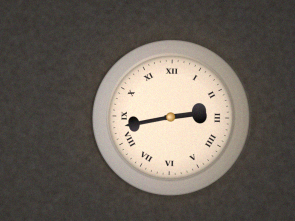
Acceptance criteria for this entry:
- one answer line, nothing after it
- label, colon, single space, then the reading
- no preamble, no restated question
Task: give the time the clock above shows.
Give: 2:43
